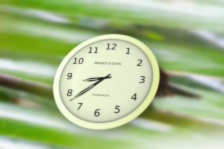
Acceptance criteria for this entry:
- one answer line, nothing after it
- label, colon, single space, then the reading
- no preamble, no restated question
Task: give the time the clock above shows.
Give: 8:38
